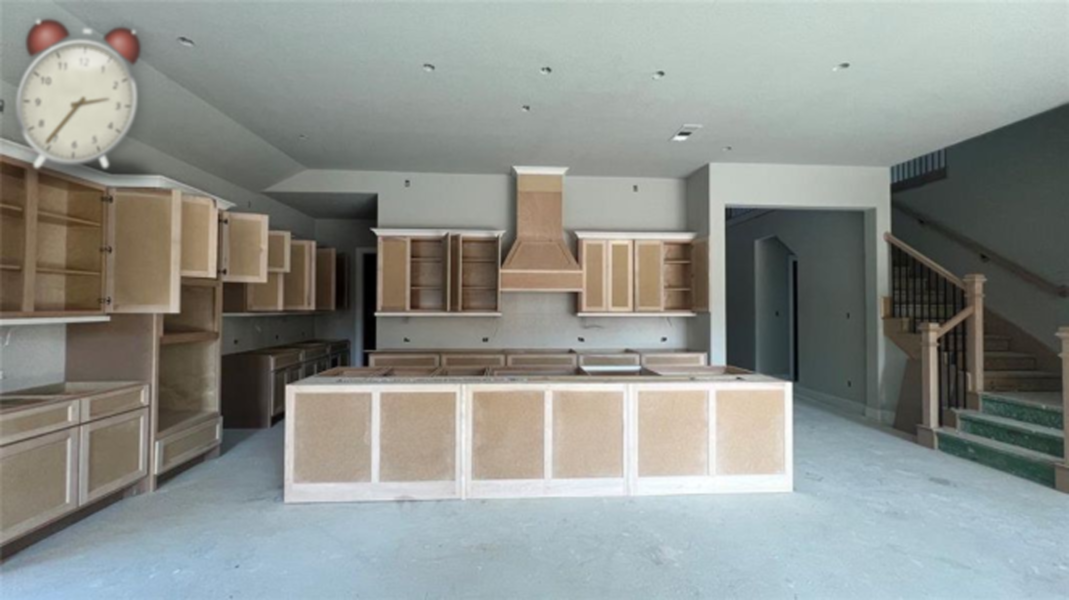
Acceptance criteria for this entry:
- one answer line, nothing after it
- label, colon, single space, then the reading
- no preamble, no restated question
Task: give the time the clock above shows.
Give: 2:36
